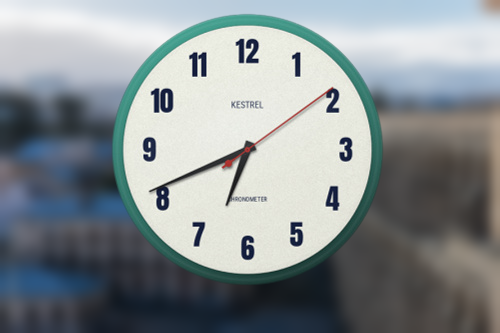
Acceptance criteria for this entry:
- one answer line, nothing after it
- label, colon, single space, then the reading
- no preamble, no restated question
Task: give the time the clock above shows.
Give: 6:41:09
